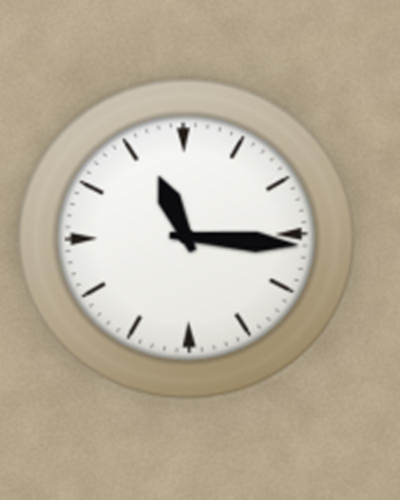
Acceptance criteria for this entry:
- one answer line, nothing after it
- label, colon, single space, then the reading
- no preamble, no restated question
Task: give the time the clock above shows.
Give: 11:16
